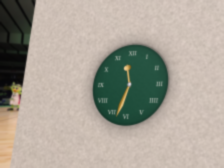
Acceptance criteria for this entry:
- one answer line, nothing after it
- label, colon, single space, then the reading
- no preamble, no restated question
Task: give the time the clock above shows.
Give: 11:33
